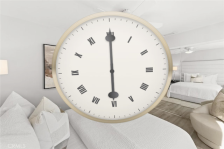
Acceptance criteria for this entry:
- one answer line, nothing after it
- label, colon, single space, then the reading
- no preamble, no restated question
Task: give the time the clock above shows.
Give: 6:00
